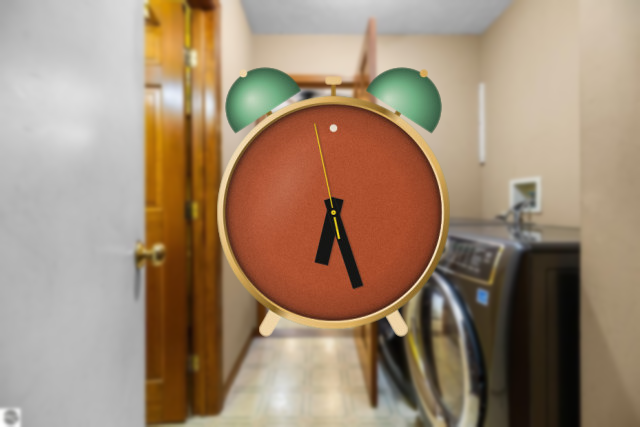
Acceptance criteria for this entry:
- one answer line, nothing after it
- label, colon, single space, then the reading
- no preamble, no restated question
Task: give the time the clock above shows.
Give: 6:26:58
